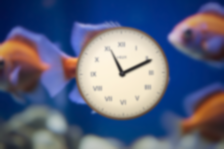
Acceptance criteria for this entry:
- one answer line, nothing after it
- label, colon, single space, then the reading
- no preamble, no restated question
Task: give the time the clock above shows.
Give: 11:11
